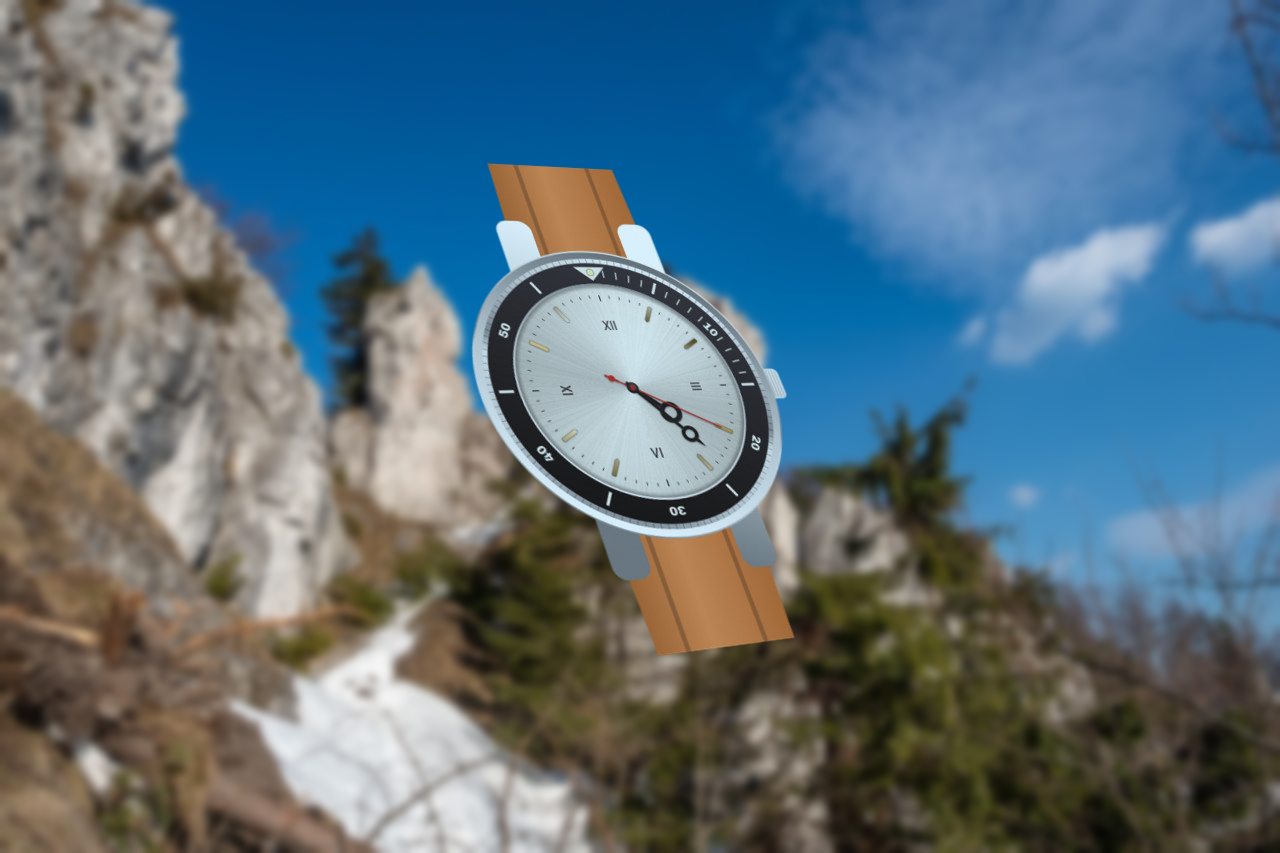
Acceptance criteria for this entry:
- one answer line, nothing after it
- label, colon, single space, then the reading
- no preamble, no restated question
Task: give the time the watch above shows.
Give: 4:23:20
